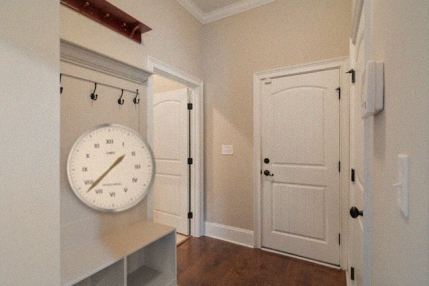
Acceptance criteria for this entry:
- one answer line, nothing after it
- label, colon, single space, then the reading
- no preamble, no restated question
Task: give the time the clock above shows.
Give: 1:38
